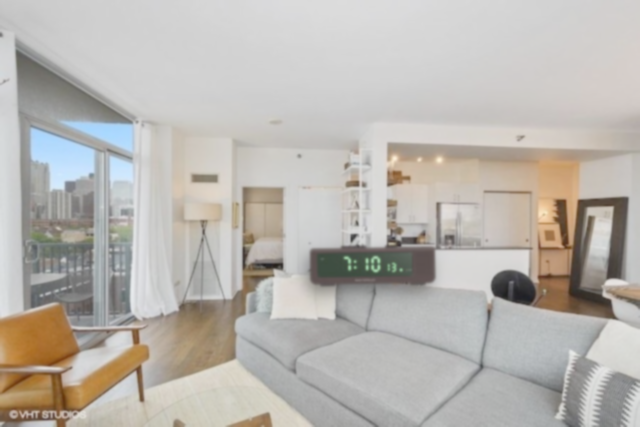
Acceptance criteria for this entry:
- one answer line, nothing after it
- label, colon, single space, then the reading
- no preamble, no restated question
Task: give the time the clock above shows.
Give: 7:10
